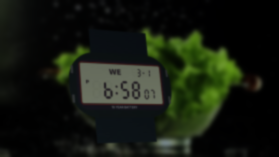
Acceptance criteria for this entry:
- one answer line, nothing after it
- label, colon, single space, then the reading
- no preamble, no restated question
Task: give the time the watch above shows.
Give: 6:58
